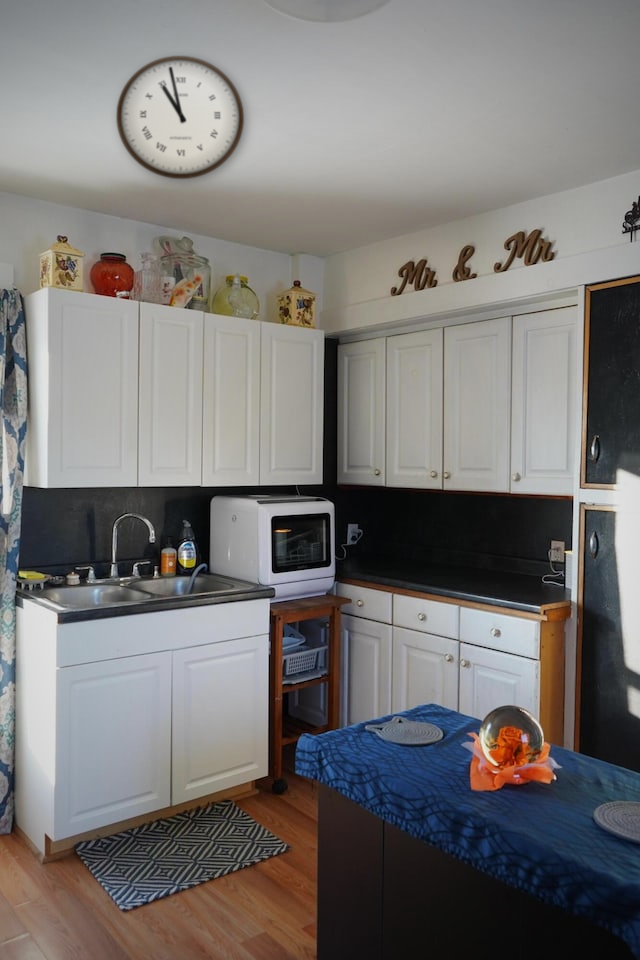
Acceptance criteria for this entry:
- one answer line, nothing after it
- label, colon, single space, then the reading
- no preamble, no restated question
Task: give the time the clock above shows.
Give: 10:58
